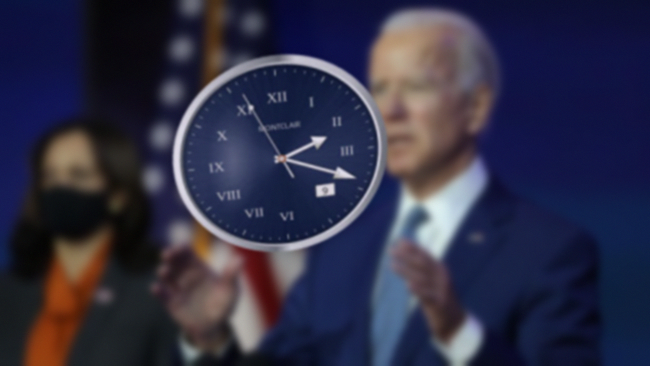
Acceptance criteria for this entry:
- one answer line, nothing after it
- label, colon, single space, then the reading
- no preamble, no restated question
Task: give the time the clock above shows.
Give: 2:18:56
